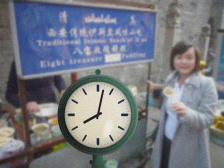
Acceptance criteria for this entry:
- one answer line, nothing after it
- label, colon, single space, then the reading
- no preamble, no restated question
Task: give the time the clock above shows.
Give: 8:02
